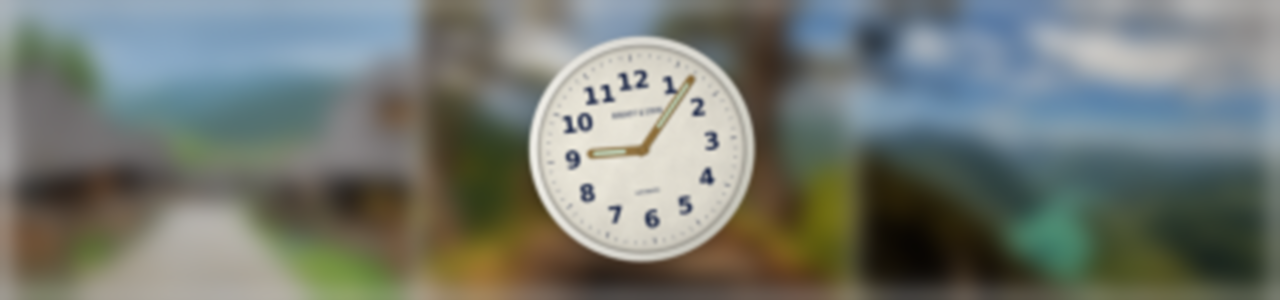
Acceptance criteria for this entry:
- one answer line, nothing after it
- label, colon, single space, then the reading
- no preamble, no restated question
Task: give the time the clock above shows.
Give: 9:07
